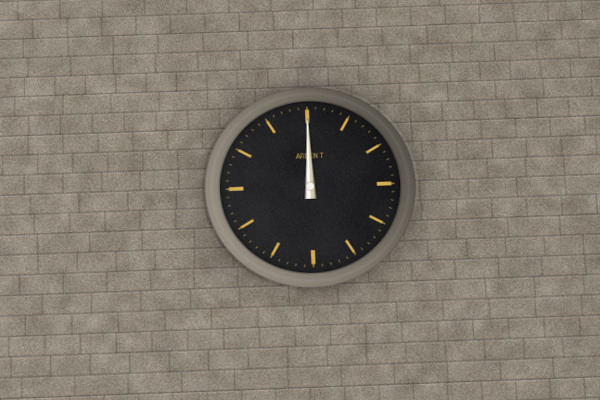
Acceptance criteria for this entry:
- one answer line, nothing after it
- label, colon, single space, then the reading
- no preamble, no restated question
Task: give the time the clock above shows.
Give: 12:00
